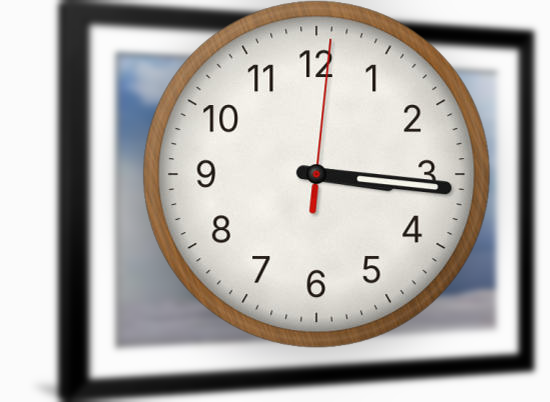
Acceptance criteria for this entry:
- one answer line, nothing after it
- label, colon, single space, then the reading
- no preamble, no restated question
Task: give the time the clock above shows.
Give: 3:16:01
